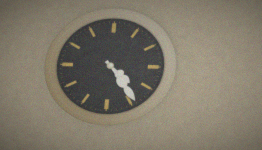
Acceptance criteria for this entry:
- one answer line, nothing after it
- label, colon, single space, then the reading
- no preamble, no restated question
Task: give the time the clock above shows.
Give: 4:24
